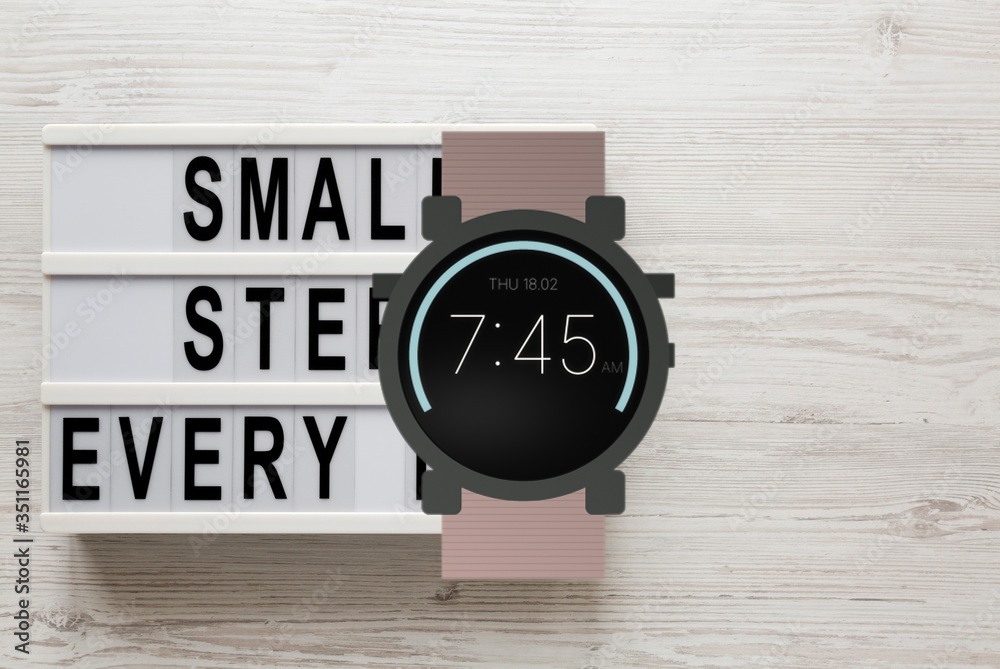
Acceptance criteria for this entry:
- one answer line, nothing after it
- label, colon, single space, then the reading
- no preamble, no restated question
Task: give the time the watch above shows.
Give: 7:45
